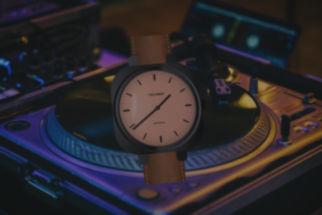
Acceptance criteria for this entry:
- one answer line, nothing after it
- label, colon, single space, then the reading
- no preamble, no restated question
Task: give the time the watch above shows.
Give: 1:39
